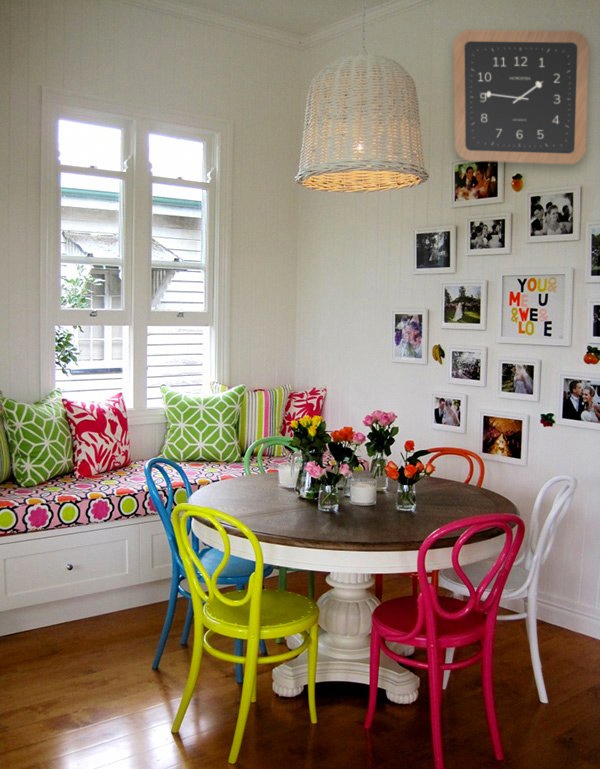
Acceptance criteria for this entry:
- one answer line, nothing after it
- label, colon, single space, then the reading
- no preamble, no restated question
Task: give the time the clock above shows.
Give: 1:46
